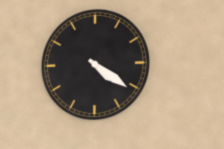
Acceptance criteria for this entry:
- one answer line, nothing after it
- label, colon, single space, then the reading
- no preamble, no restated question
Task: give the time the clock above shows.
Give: 4:21
